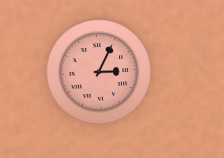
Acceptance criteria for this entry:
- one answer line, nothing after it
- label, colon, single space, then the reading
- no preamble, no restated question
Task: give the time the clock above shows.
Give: 3:05
